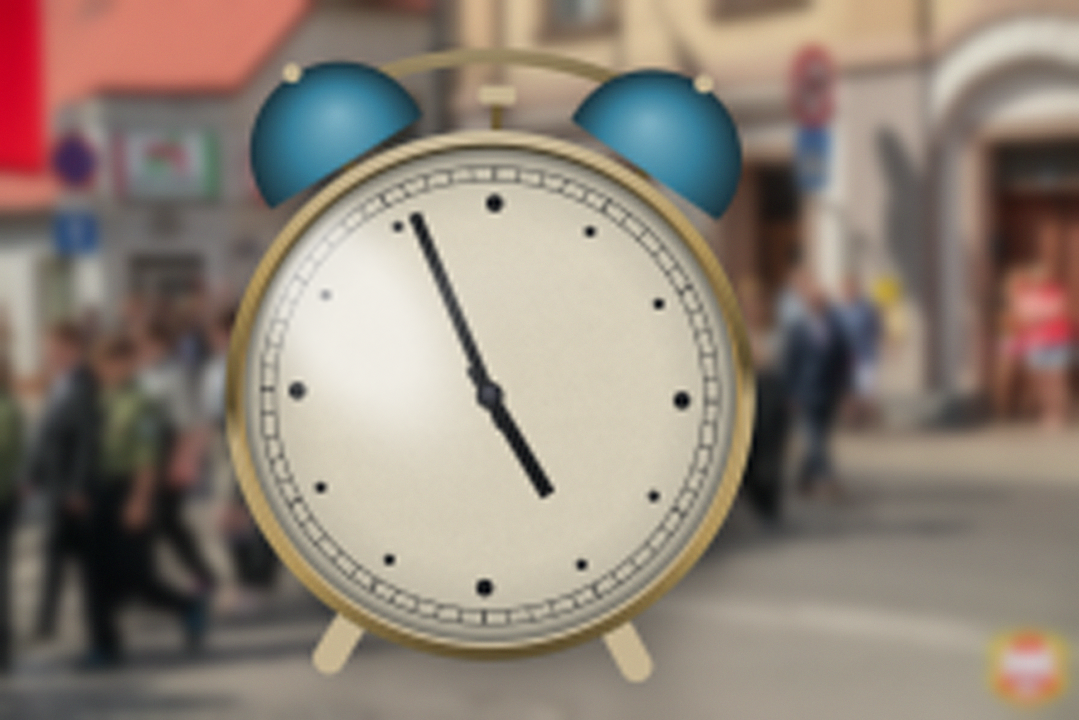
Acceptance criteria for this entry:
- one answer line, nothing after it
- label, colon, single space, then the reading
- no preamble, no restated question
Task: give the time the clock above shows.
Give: 4:56
